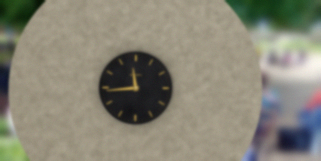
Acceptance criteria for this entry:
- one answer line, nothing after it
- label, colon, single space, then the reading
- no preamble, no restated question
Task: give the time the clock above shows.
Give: 11:44
